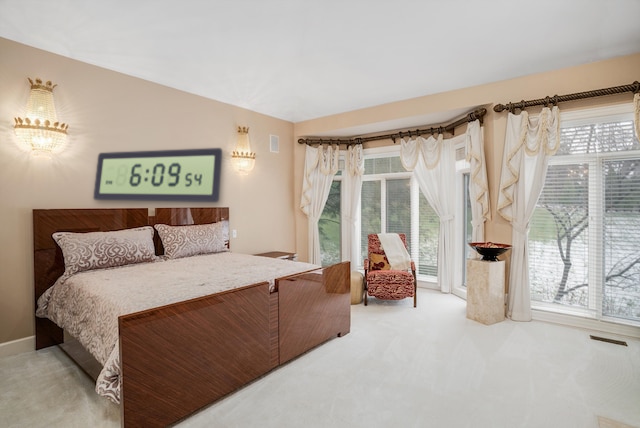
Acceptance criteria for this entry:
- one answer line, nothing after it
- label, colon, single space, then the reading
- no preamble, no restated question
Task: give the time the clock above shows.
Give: 6:09:54
